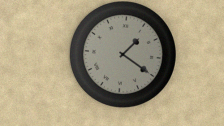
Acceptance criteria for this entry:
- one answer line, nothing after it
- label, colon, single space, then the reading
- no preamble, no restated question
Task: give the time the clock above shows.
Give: 1:20
